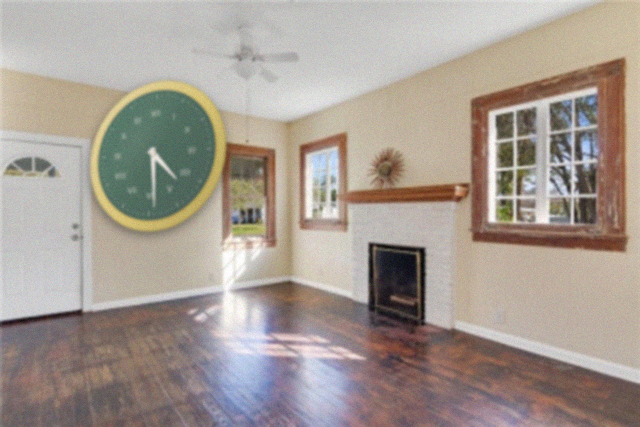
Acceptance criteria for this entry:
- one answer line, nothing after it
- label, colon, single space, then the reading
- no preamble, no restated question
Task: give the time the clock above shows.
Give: 4:29
